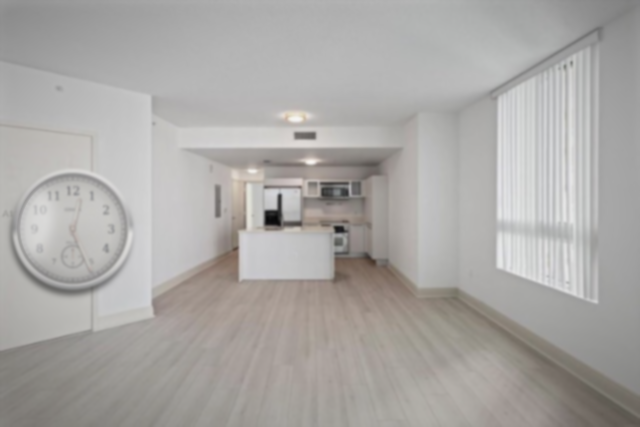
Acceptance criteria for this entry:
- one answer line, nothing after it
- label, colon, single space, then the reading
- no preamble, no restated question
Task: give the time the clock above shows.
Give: 12:26
